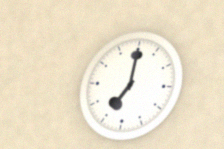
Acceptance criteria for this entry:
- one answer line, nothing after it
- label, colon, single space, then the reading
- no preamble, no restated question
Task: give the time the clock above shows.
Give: 7:00
